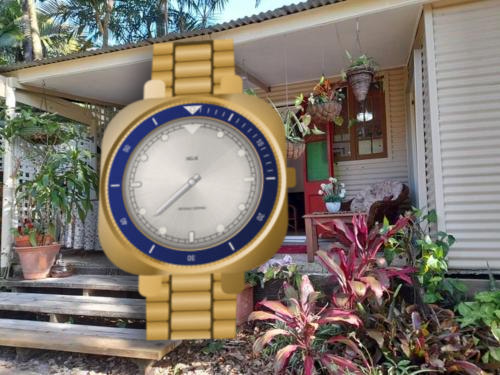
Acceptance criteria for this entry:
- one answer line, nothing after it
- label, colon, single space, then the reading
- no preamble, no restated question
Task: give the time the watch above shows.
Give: 7:38
